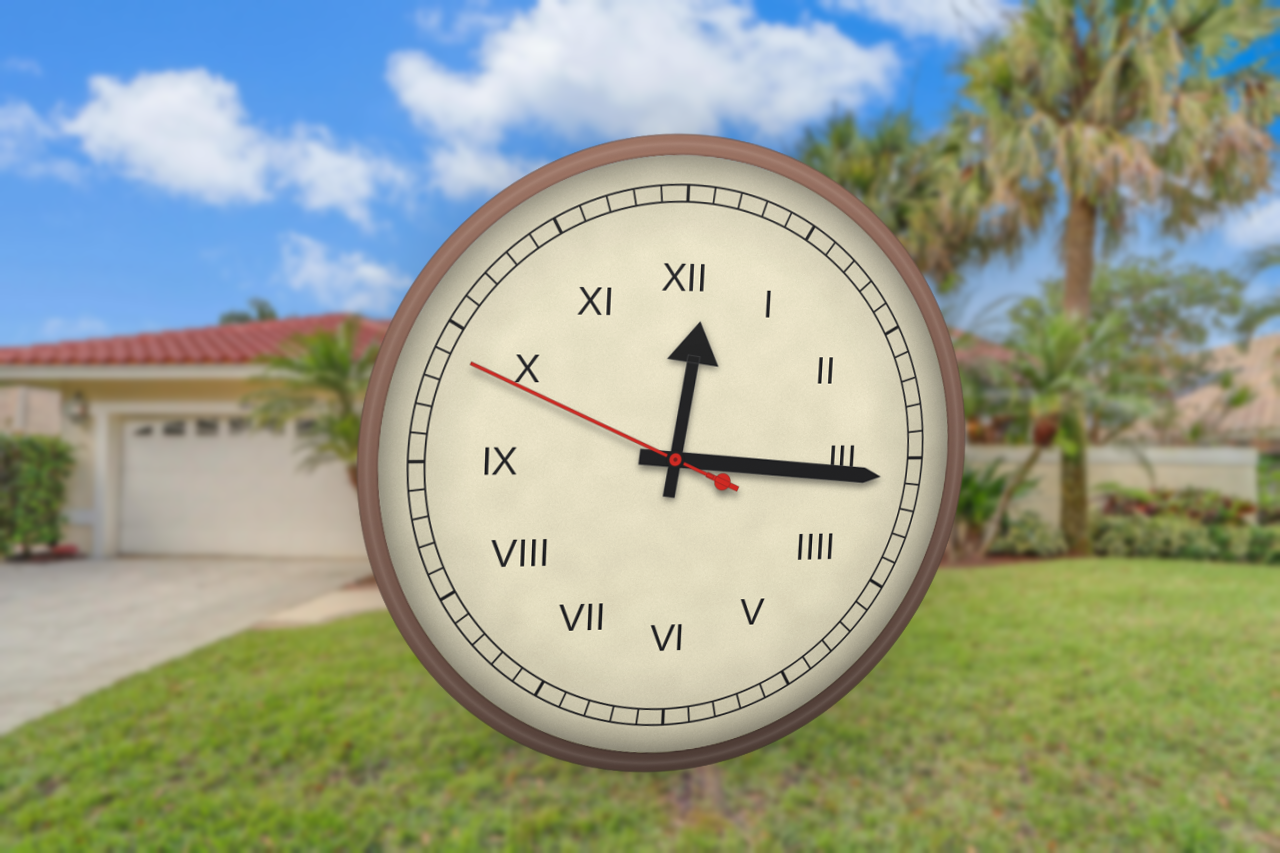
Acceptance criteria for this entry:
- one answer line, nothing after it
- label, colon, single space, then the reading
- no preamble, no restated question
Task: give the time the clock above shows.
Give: 12:15:49
